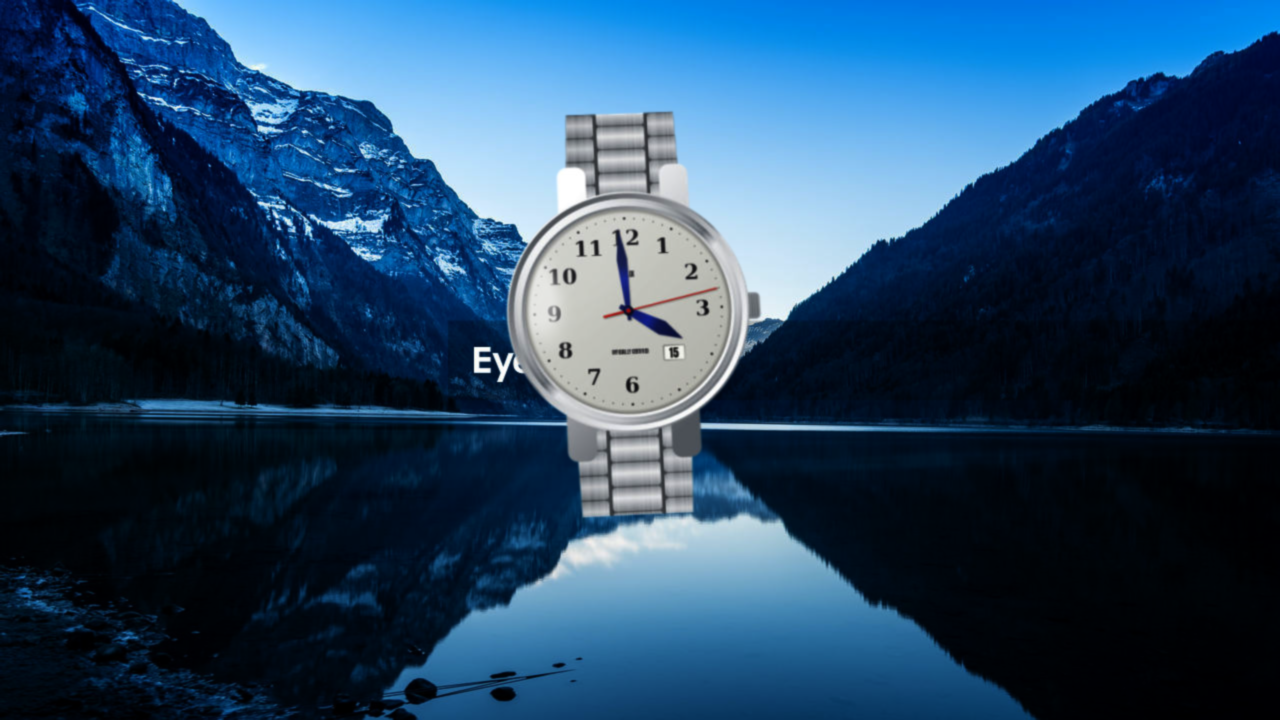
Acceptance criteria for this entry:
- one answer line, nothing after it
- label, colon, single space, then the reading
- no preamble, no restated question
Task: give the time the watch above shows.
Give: 3:59:13
